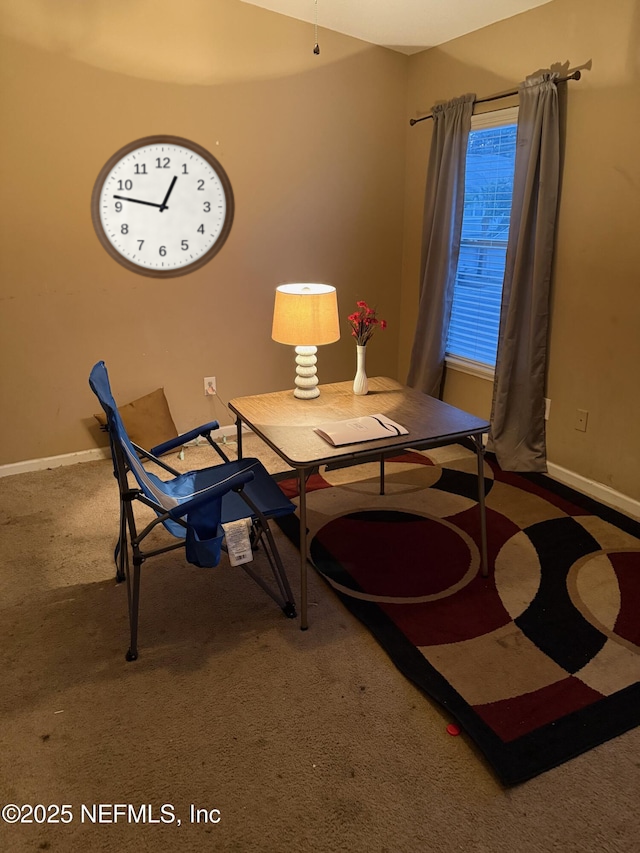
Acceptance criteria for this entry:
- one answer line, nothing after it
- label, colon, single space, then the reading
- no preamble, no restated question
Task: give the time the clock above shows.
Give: 12:47
